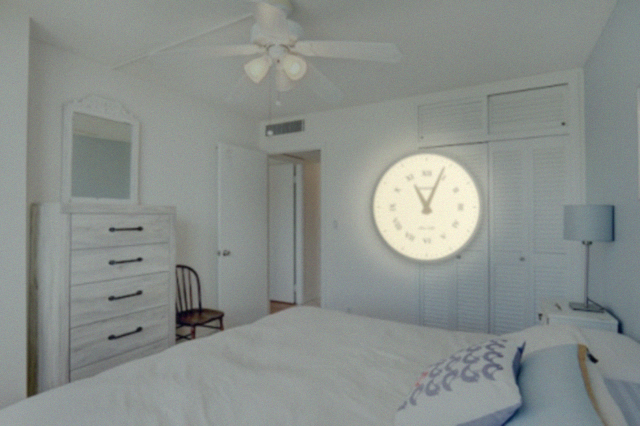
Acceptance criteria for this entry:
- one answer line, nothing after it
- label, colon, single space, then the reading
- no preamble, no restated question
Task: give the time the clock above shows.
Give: 11:04
